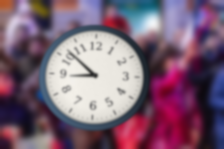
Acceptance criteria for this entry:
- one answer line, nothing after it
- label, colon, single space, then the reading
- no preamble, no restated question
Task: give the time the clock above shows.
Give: 8:52
